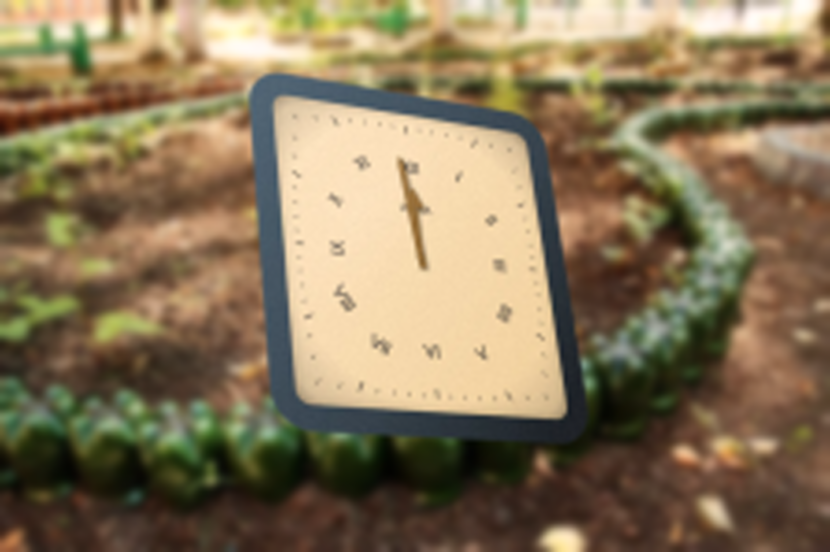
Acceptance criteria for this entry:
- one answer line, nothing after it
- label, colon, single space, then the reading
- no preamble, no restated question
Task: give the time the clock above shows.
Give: 11:59
